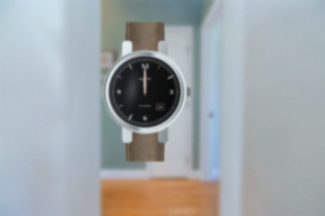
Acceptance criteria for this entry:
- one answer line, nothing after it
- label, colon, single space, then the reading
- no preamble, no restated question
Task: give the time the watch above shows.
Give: 12:00
